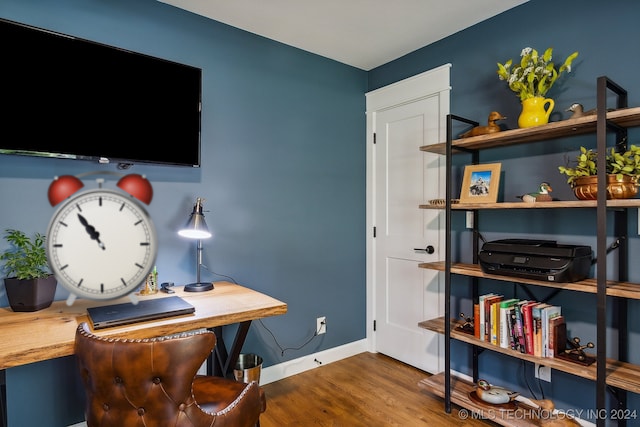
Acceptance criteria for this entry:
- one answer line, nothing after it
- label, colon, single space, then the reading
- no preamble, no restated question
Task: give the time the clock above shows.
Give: 10:54
